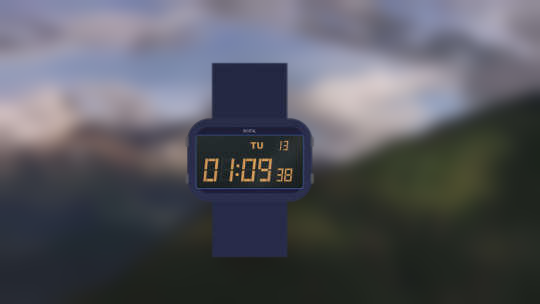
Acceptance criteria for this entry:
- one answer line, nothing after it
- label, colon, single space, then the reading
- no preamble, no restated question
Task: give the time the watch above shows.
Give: 1:09:38
